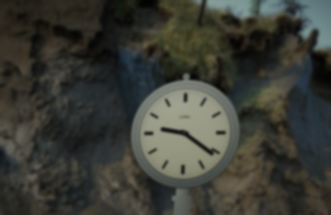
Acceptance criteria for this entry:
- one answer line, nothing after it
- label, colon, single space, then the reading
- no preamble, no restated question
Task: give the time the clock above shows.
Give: 9:21
